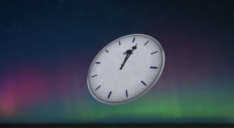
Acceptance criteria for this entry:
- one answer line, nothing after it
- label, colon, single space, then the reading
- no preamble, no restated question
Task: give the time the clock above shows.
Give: 12:02
